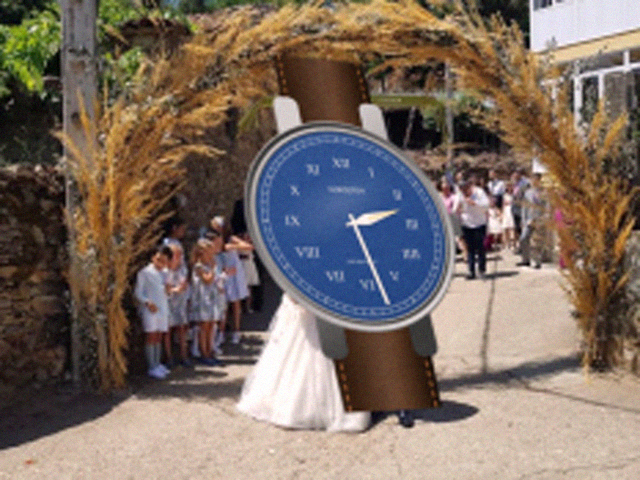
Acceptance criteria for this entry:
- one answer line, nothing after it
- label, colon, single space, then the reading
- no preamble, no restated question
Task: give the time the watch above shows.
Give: 2:28
